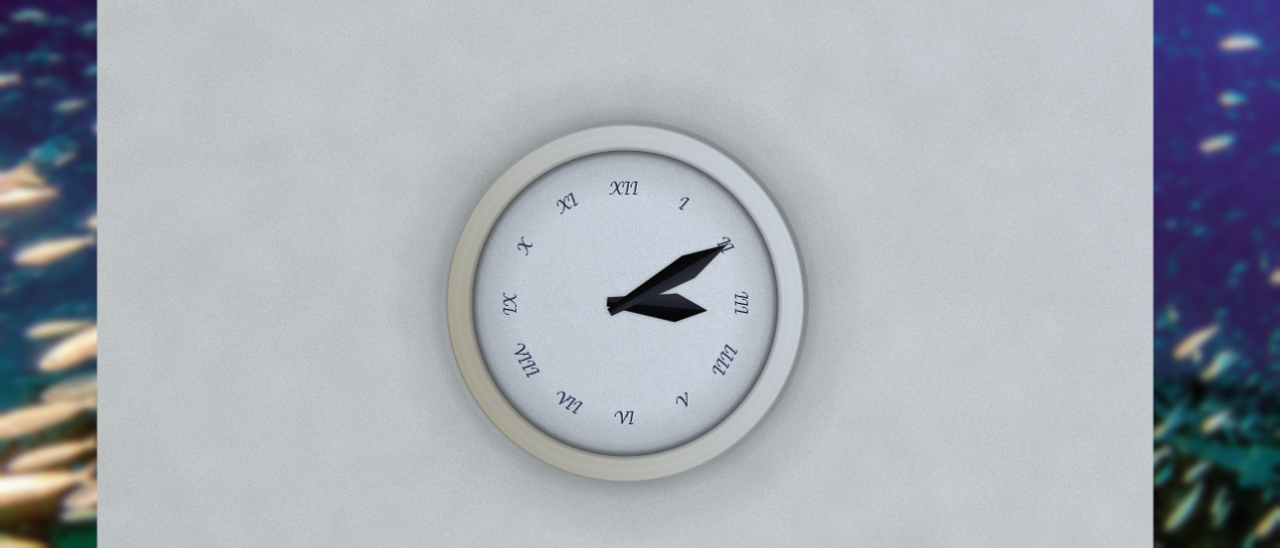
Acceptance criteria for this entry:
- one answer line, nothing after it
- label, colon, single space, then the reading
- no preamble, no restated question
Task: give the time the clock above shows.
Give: 3:10
